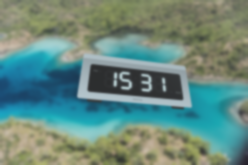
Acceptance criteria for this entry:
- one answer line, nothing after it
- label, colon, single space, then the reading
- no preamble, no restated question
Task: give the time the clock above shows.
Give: 15:31
